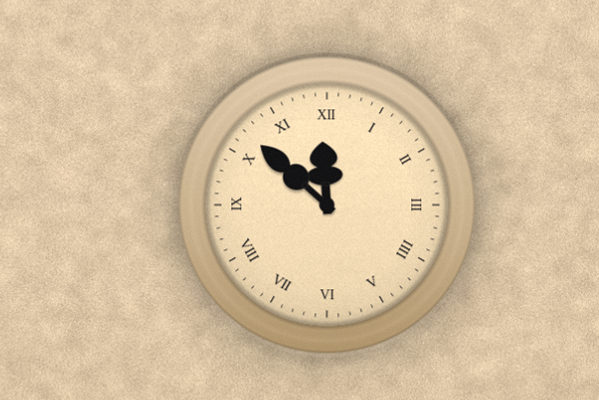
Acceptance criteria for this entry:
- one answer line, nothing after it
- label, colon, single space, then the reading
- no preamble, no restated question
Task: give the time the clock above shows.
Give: 11:52
